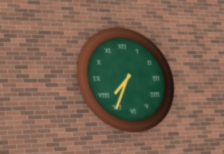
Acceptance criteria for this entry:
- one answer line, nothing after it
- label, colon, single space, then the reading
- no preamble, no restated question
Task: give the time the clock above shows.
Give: 7:35
